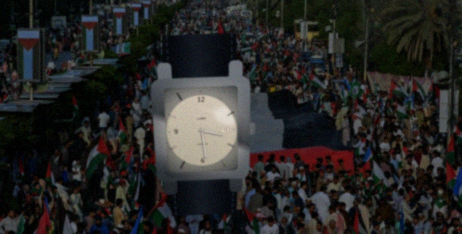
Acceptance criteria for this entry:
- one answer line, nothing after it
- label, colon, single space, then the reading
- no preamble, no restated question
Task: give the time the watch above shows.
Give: 3:29
